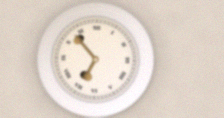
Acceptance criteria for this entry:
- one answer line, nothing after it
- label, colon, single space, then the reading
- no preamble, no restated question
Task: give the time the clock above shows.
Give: 6:53
